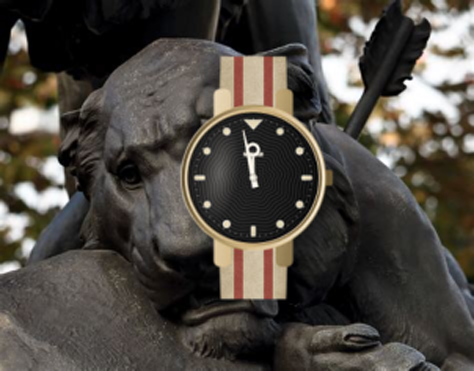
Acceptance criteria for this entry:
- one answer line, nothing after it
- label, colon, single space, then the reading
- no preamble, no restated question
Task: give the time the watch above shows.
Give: 11:58
